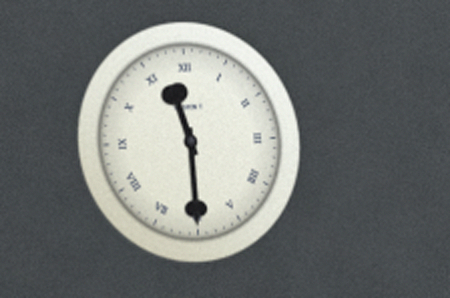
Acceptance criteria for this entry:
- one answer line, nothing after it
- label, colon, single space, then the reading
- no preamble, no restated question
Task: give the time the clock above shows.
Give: 11:30
